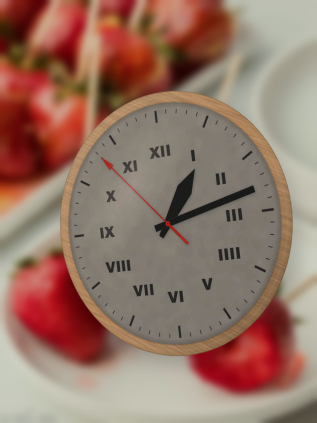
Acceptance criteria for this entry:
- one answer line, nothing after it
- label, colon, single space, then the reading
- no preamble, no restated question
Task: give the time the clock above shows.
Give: 1:12:53
